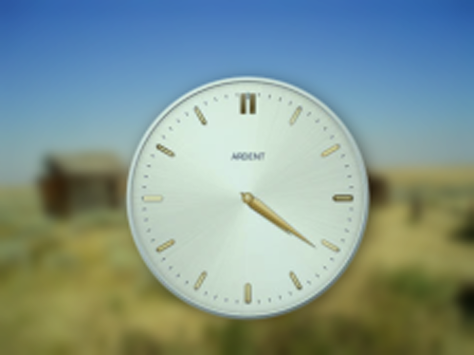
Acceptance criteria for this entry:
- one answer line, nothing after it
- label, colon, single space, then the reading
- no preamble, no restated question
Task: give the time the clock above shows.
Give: 4:21
